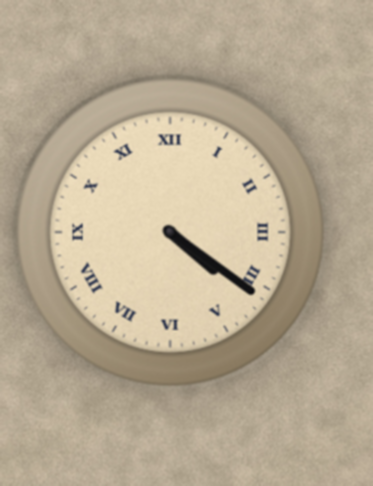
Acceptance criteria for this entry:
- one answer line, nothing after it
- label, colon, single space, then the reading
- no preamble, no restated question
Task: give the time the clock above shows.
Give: 4:21
